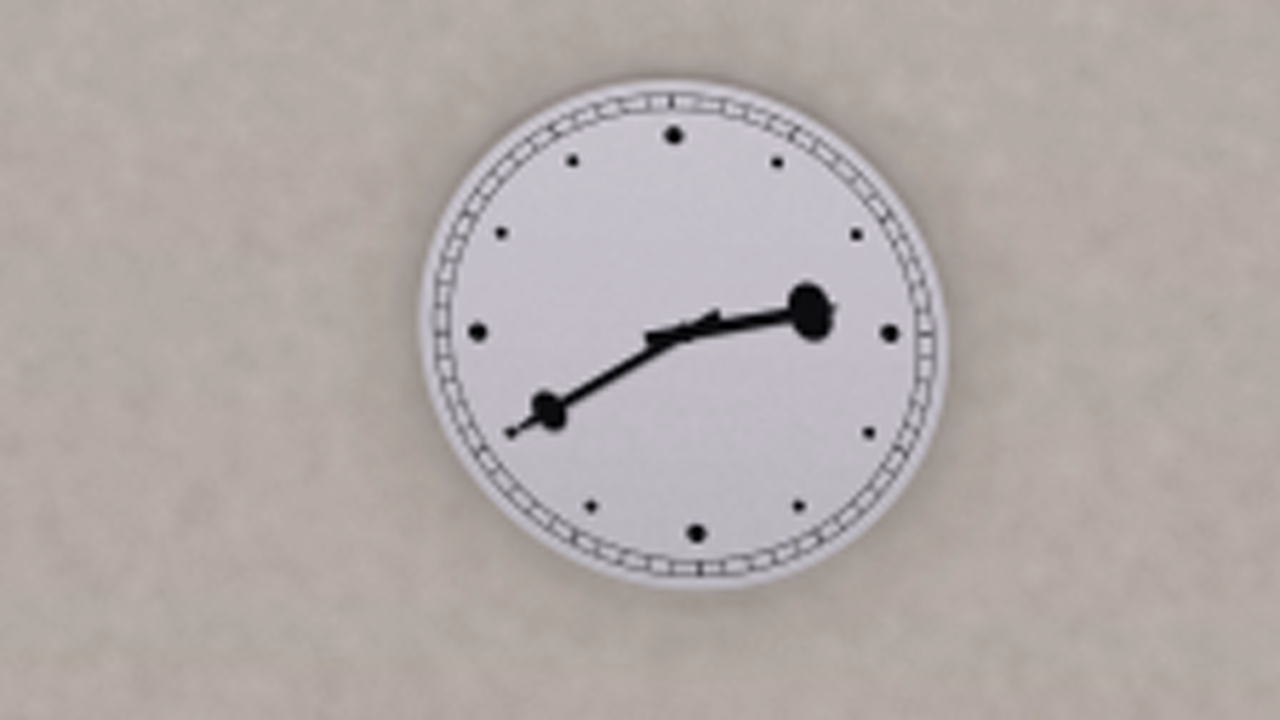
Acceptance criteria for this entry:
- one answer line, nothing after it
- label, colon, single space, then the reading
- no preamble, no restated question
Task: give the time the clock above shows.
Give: 2:40
